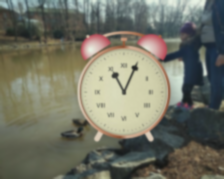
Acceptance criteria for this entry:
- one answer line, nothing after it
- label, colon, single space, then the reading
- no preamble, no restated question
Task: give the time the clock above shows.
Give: 11:04
